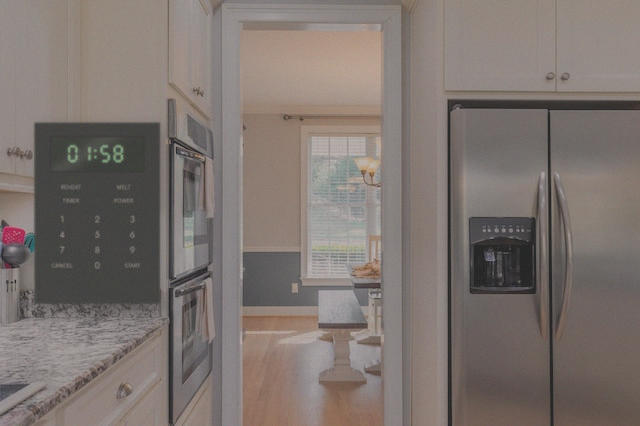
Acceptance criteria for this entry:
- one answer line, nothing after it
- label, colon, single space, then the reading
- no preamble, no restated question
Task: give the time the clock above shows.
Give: 1:58
